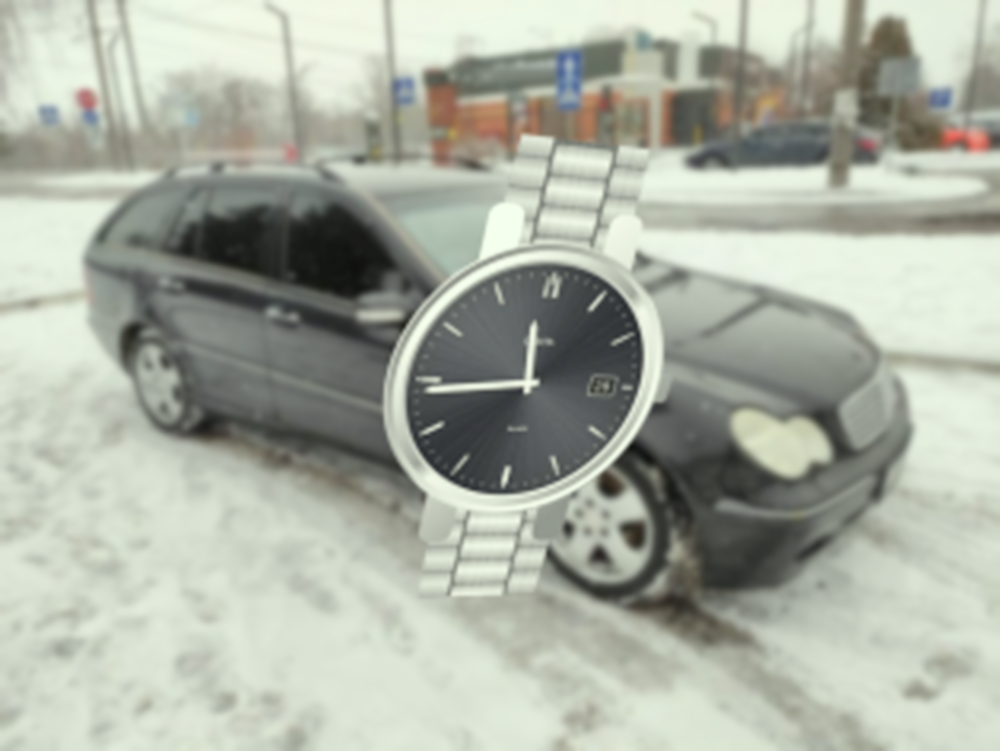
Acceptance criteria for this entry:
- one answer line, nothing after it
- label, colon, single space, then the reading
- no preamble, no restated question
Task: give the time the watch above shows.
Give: 11:44
